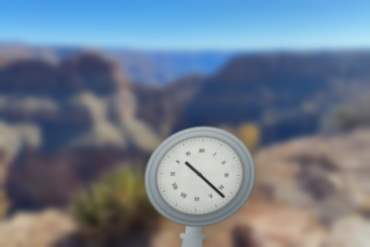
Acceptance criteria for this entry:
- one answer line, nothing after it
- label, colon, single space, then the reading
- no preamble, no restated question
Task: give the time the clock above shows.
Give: 10:22
